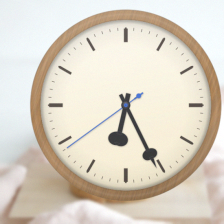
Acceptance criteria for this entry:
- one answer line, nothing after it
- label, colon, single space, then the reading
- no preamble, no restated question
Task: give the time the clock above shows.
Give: 6:25:39
